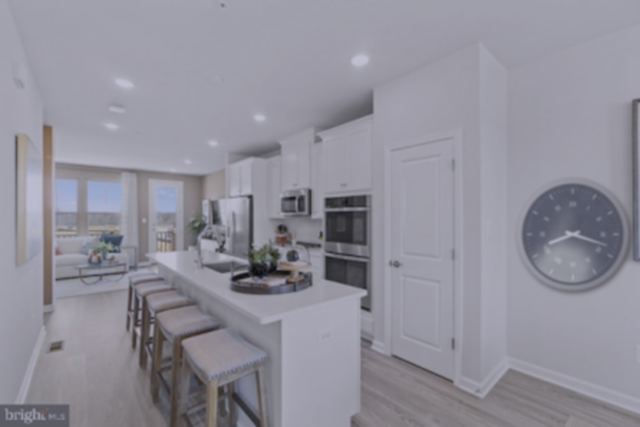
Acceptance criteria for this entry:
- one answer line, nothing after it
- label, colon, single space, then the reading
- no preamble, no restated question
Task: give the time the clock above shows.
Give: 8:18
